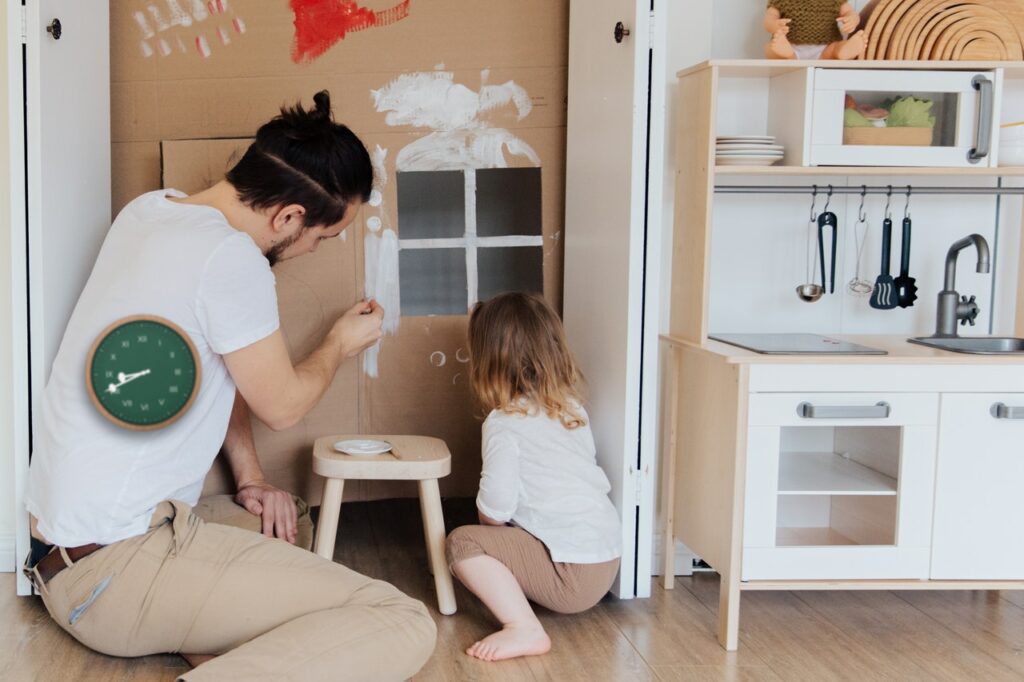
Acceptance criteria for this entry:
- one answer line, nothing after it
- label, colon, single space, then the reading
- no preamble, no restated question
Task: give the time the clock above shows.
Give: 8:41
